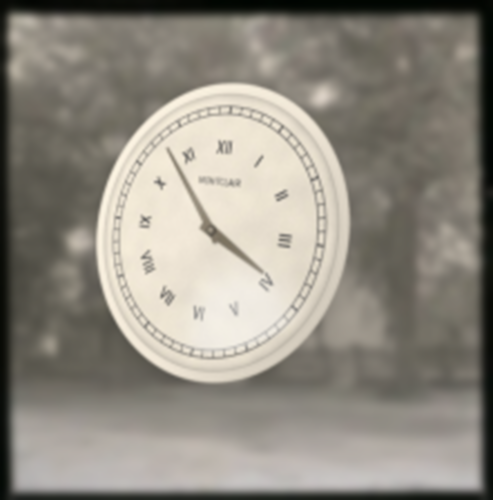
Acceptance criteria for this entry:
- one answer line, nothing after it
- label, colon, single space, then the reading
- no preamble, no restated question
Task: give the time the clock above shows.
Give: 3:53
